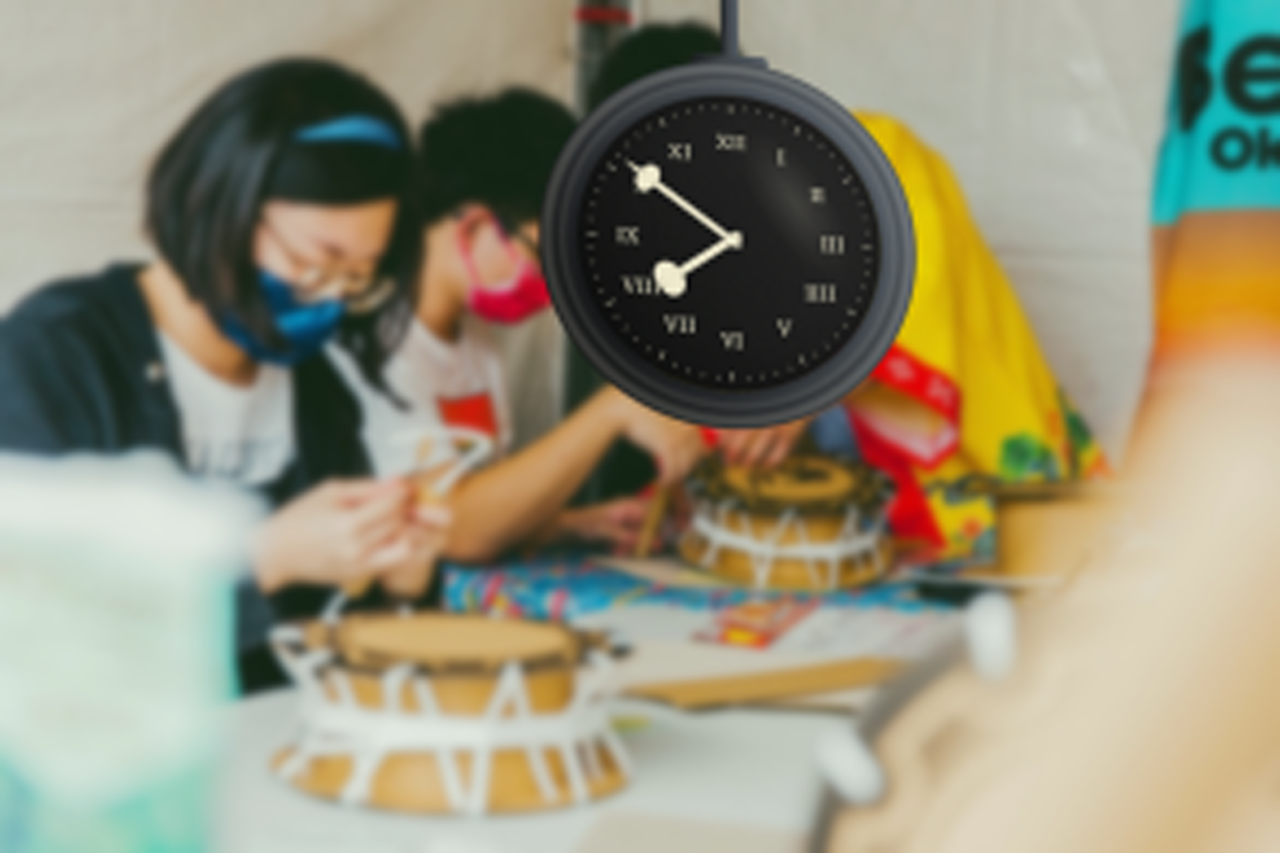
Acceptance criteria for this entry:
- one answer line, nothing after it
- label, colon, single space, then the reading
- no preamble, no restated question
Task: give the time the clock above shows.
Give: 7:51
